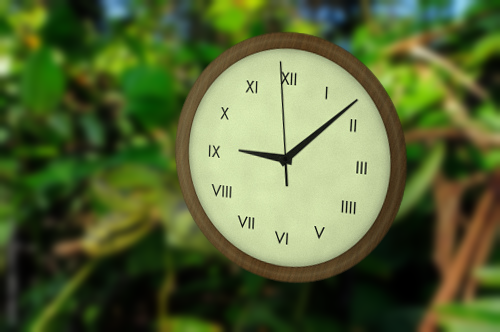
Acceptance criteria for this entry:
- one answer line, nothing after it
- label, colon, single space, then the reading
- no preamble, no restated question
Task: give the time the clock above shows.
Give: 9:07:59
